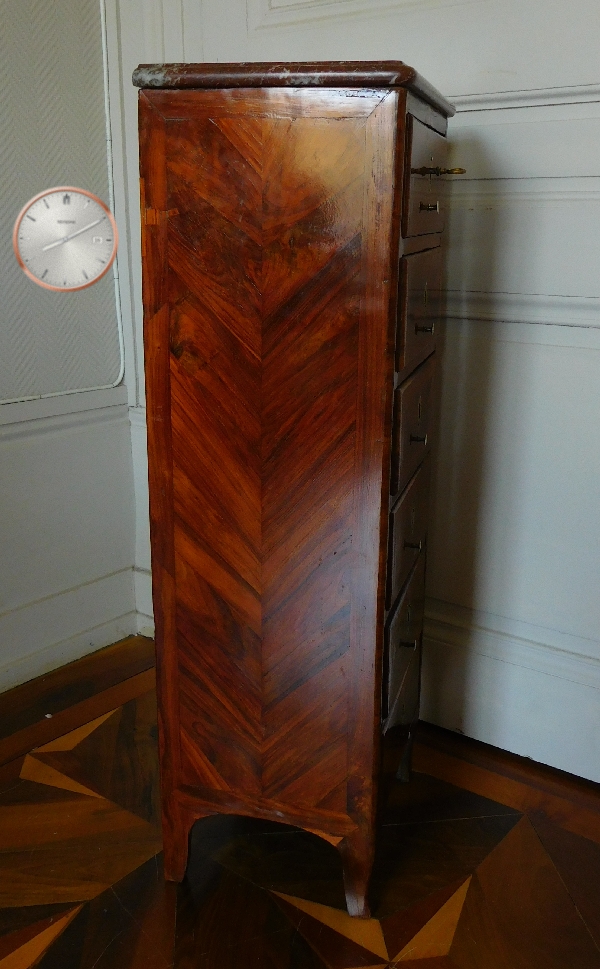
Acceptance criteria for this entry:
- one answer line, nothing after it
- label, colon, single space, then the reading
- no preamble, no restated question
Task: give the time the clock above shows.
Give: 8:10
